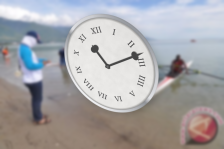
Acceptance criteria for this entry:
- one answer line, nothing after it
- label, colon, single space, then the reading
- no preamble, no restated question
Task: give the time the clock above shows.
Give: 11:13
